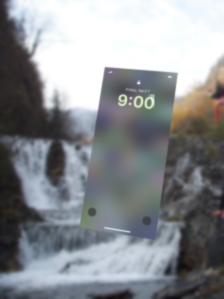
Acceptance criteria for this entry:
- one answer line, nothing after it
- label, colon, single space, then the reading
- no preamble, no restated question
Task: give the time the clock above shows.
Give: 9:00
